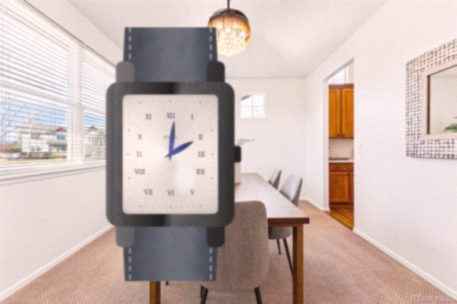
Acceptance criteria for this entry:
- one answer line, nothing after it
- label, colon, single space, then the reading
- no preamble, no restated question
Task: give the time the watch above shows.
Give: 2:01
